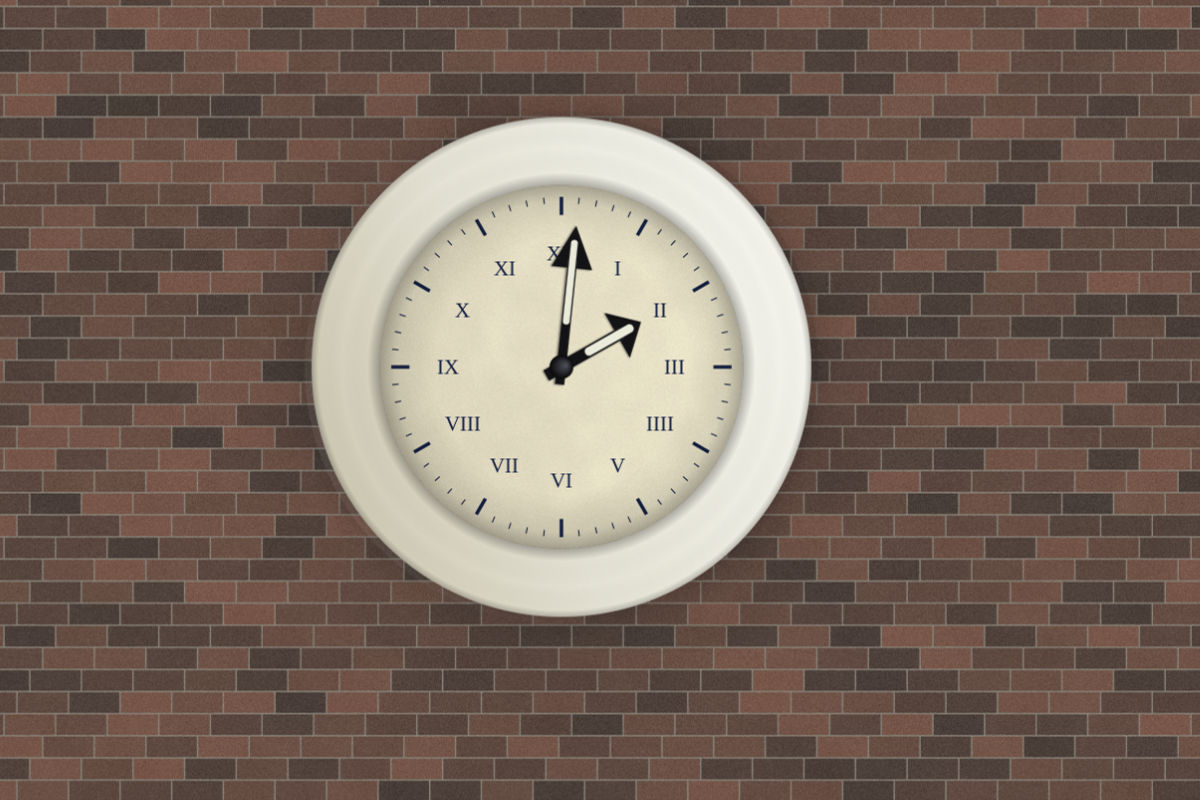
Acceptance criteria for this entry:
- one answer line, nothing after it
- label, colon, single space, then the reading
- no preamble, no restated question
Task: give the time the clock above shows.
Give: 2:01
